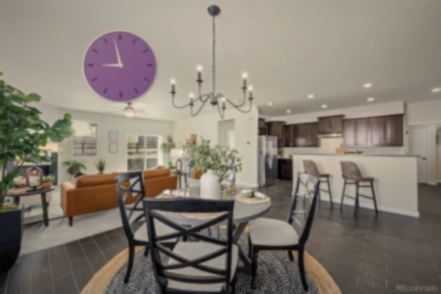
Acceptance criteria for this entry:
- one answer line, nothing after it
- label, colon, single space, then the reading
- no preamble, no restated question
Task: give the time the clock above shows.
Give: 8:58
